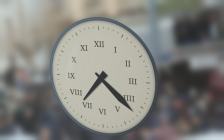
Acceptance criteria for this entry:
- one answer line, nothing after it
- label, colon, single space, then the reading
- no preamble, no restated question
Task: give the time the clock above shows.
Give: 7:22
